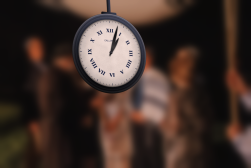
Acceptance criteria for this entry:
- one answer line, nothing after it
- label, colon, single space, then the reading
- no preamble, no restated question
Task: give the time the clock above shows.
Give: 1:03
